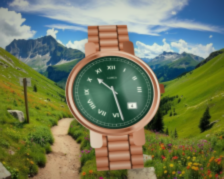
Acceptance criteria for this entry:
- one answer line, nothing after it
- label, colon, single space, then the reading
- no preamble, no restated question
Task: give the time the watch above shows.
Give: 10:28
